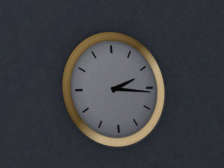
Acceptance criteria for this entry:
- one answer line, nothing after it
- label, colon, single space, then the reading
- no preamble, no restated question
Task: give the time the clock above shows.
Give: 2:16
